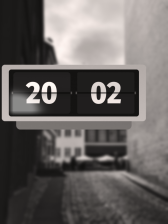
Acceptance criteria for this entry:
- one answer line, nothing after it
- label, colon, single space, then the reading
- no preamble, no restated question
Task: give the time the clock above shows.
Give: 20:02
